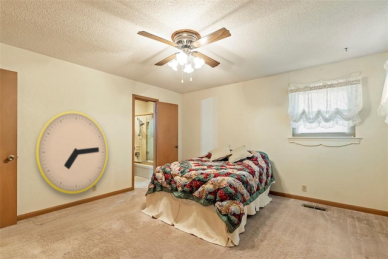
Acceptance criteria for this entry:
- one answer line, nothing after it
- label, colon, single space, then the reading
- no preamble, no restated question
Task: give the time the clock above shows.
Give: 7:14
